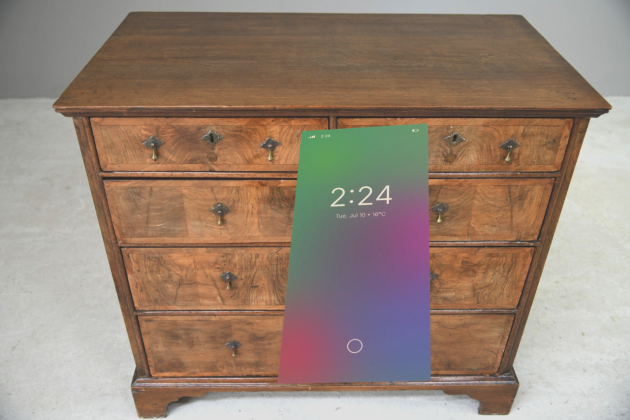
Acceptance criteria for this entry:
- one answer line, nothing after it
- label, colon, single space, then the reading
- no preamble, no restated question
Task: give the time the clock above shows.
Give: 2:24
